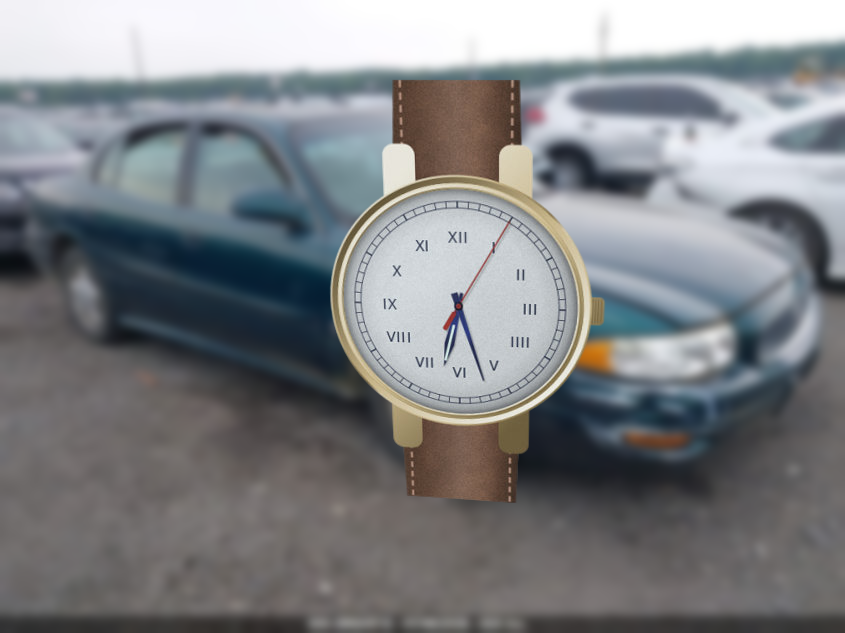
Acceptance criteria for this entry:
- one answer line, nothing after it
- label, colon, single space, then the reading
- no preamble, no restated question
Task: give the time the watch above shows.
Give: 6:27:05
